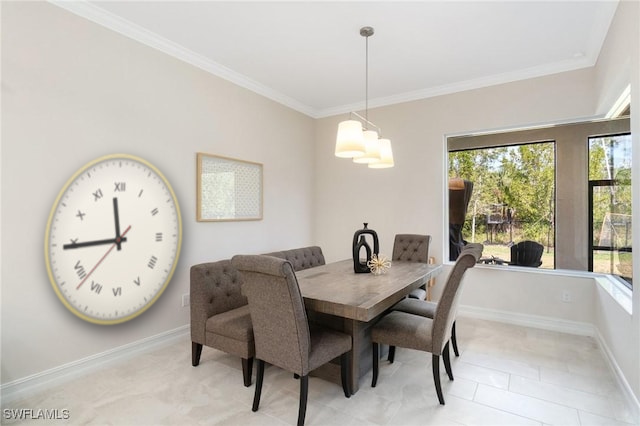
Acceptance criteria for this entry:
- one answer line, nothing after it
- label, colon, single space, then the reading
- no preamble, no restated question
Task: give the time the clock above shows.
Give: 11:44:38
